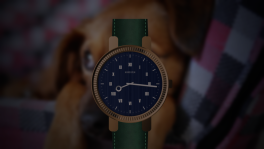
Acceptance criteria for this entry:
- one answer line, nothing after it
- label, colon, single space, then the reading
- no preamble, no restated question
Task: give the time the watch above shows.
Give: 8:16
